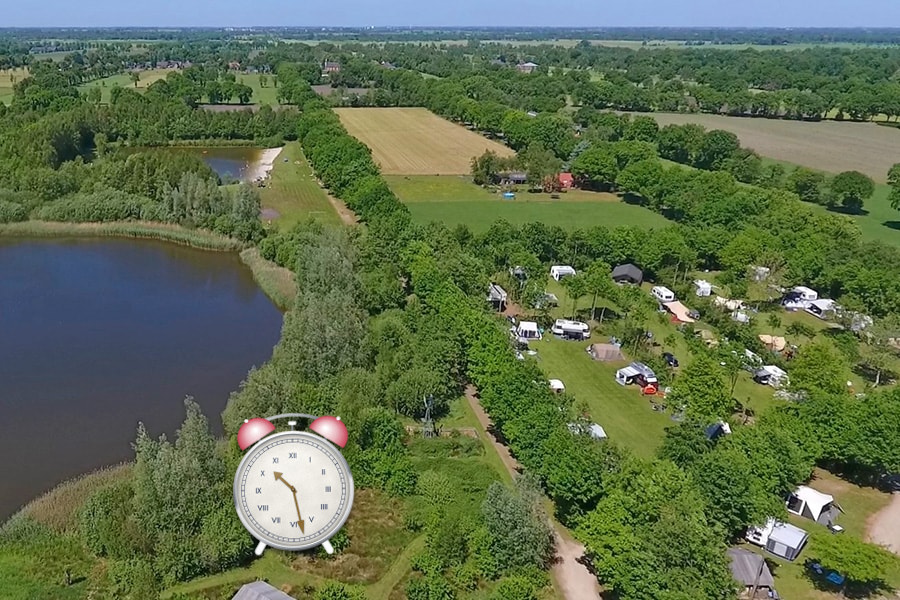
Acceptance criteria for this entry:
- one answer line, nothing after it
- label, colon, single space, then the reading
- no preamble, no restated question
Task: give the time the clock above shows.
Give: 10:28
